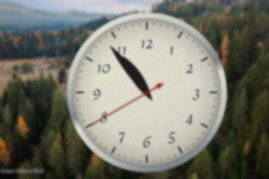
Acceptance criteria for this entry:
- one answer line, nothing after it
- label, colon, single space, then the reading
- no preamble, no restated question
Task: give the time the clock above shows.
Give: 10:53:40
